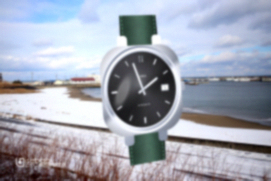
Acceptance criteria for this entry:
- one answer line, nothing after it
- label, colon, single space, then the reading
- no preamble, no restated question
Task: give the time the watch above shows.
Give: 1:57
